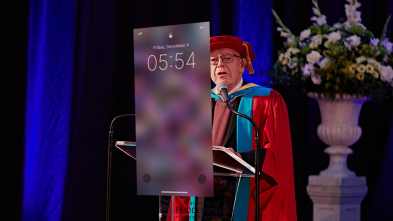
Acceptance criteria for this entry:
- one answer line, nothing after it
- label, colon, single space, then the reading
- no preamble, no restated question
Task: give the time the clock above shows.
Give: 5:54
